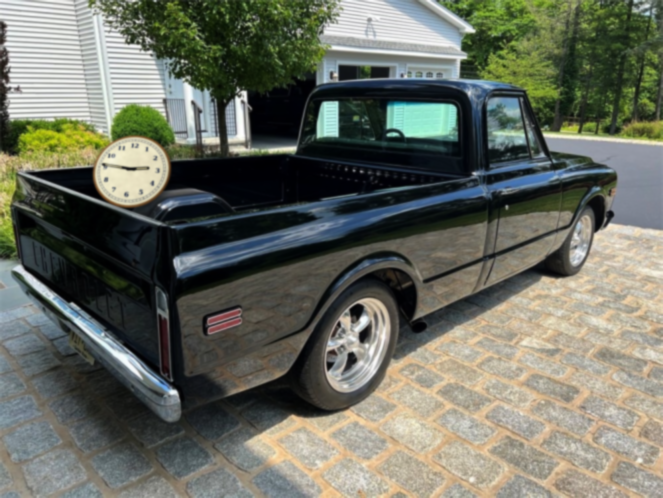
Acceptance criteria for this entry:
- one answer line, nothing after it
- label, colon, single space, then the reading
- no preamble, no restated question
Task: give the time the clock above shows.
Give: 2:46
